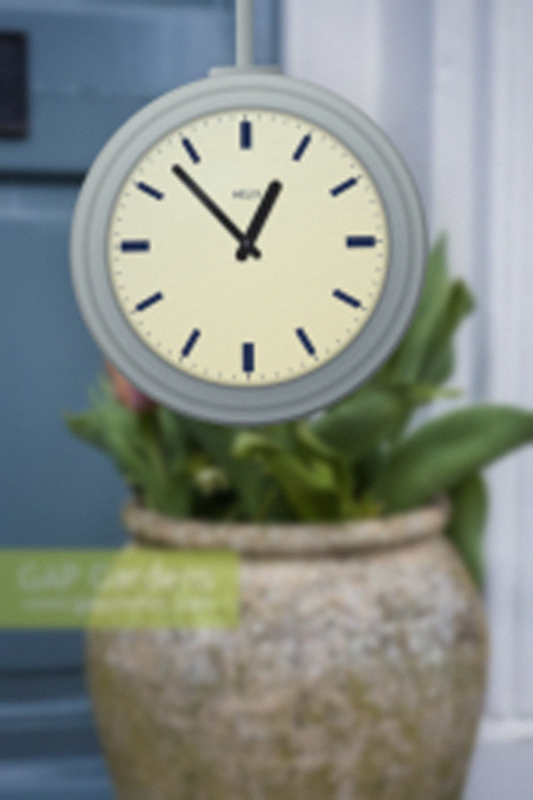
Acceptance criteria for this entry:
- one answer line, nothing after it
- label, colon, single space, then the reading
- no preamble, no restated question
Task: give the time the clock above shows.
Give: 12:53
